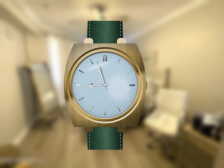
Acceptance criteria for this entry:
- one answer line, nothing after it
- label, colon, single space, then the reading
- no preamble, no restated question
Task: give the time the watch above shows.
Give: 8:57
